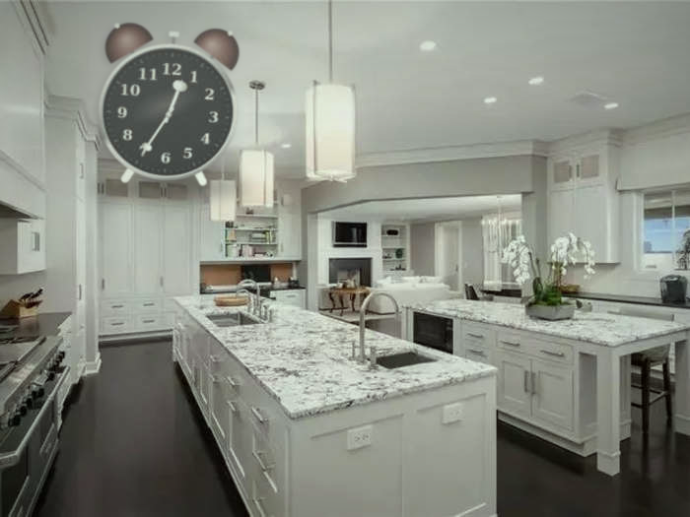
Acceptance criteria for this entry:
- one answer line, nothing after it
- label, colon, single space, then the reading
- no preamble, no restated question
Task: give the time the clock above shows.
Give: 12:35
